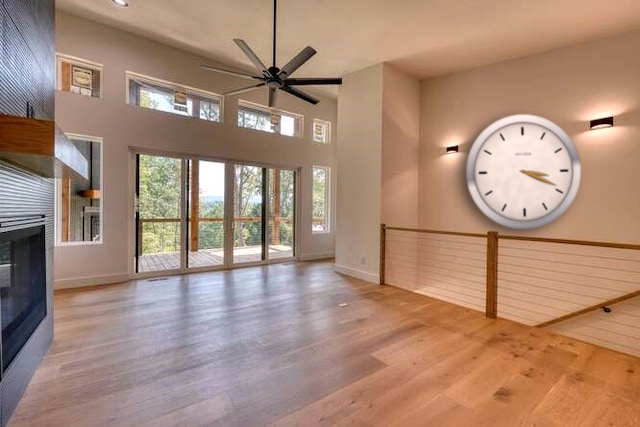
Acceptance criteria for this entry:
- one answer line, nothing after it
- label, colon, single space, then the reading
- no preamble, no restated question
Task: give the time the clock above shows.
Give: 3:19
